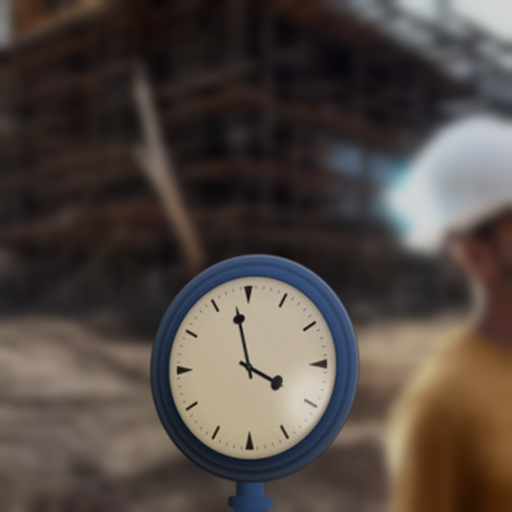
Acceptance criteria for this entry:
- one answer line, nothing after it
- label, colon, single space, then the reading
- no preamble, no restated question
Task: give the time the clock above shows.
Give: 3:58
